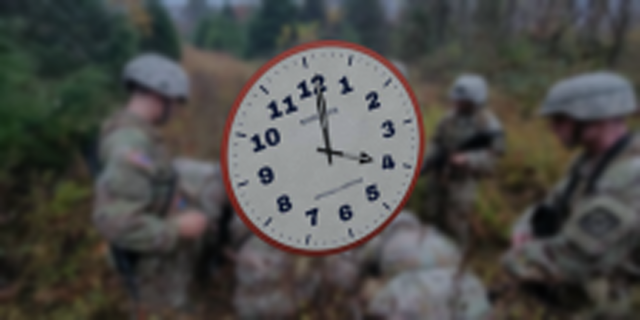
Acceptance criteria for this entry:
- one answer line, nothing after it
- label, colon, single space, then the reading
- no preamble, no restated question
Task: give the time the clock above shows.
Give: 4:01
